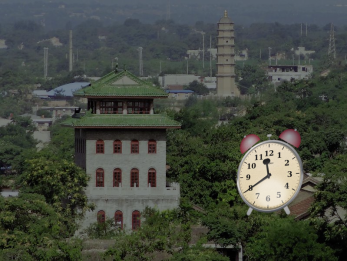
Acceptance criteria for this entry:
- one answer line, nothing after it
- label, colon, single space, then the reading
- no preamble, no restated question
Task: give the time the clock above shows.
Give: 11:40
